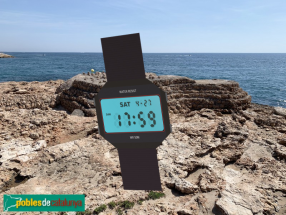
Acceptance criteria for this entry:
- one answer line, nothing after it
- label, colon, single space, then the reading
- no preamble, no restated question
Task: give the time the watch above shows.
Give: 17:59
